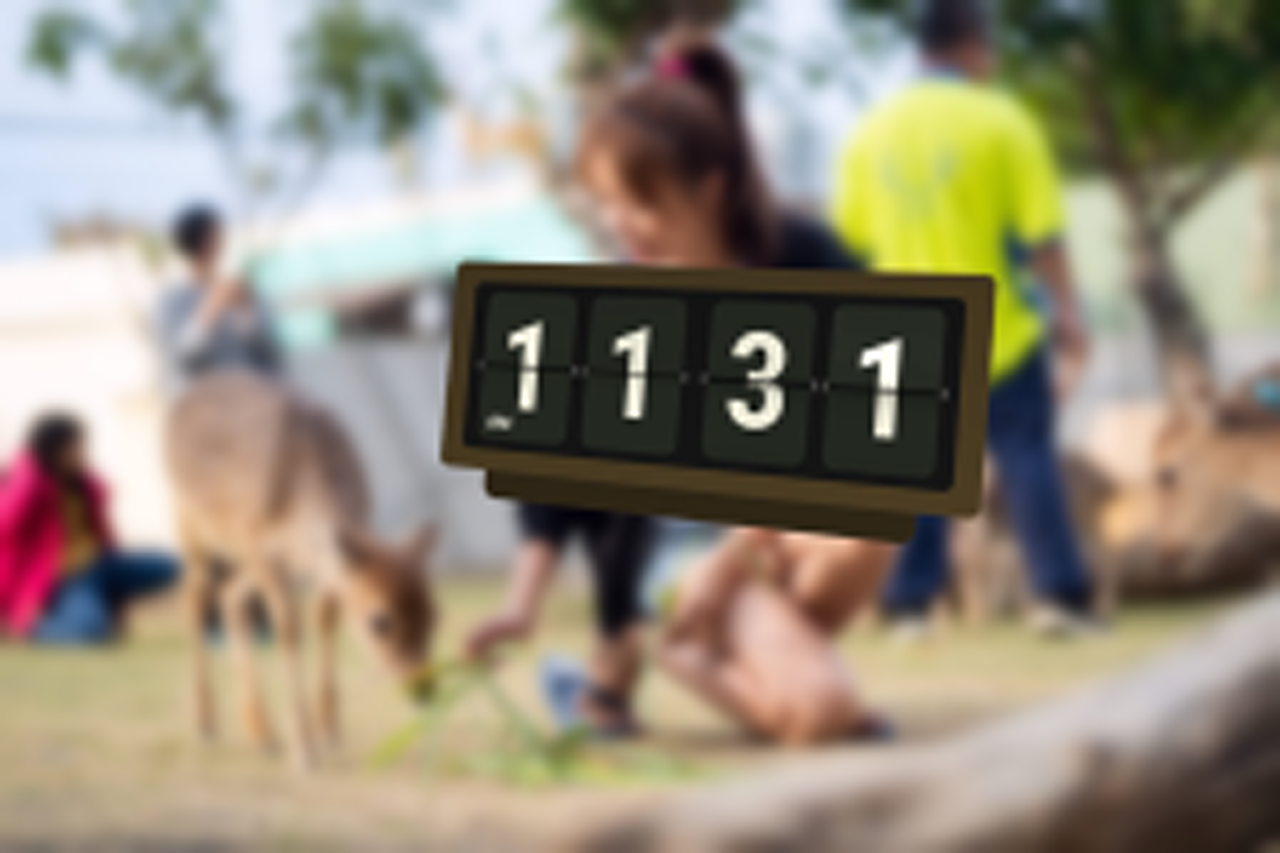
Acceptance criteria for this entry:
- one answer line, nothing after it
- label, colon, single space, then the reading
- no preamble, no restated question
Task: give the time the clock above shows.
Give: 11:31
